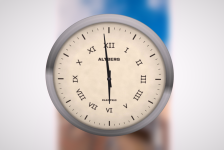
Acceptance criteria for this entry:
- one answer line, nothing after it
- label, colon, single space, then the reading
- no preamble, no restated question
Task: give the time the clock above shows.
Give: 5:59
